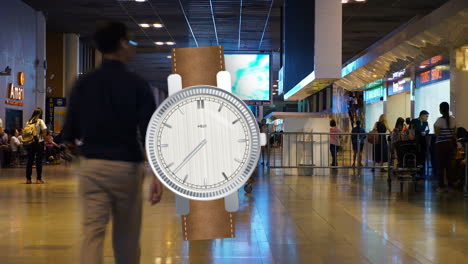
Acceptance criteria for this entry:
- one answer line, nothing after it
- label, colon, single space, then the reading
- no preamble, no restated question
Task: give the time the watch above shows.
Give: 7:38
